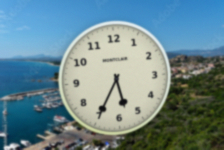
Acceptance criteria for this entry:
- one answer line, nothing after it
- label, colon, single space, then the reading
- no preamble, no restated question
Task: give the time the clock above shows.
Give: 5:35
